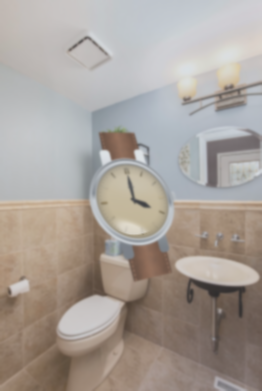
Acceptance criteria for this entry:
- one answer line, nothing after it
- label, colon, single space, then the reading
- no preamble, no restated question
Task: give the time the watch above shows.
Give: 4:00
